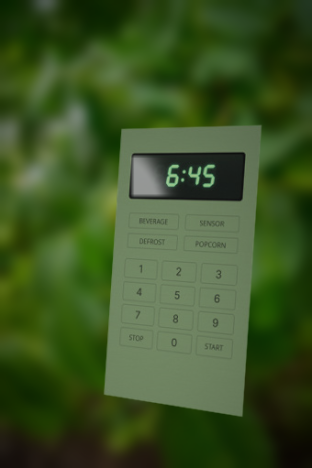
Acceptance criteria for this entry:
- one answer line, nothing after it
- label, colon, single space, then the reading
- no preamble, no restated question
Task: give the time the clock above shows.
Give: 6:45
